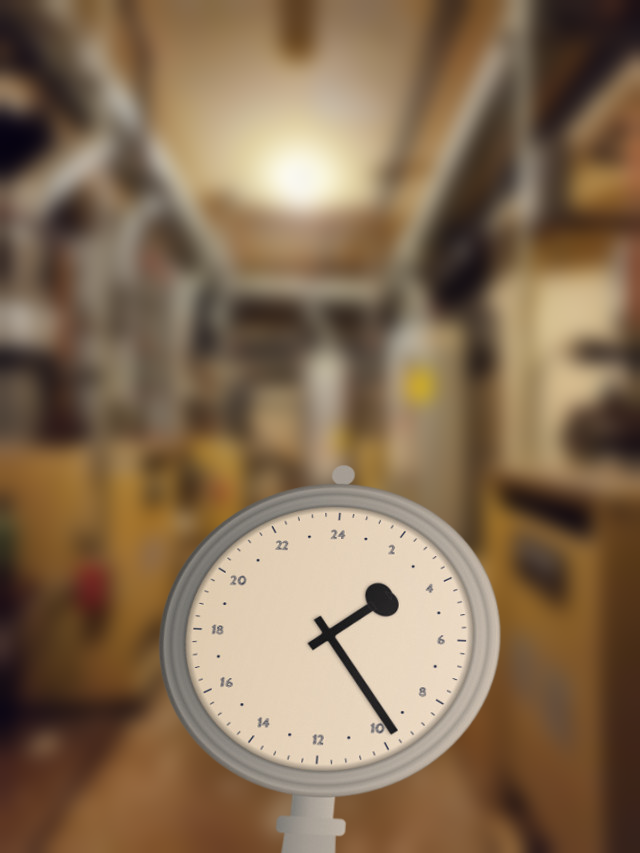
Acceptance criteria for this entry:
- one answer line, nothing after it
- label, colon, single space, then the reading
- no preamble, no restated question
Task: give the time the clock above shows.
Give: 3:24
